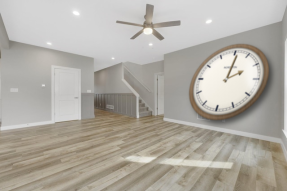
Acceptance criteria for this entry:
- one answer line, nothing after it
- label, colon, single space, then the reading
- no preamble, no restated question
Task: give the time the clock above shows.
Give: 2:01
